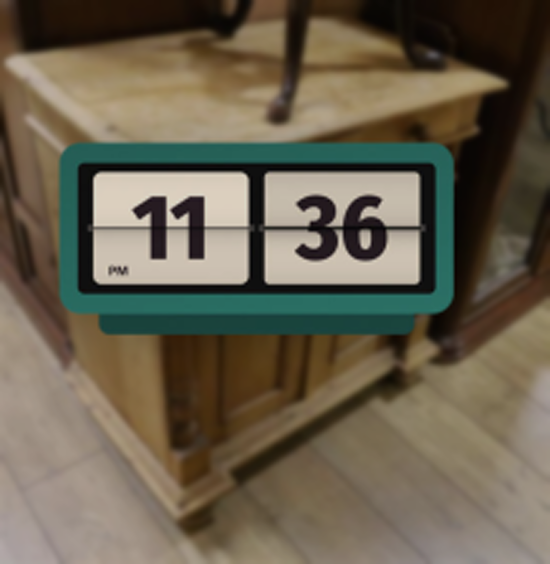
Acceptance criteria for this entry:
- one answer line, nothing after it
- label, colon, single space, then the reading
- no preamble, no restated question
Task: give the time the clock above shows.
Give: 11:36
